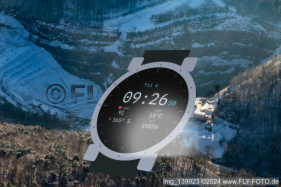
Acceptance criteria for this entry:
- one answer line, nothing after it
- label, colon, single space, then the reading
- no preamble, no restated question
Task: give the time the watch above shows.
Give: 9:26
